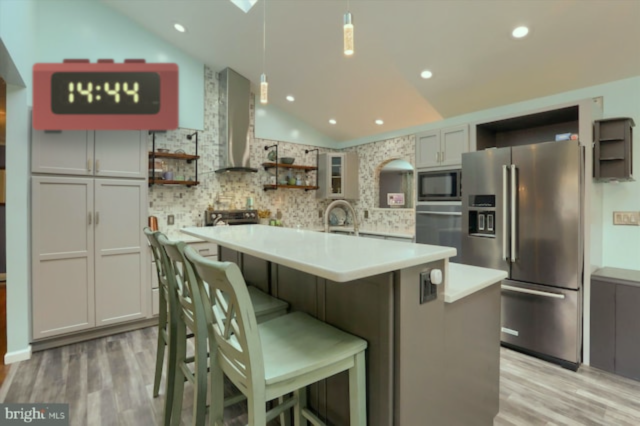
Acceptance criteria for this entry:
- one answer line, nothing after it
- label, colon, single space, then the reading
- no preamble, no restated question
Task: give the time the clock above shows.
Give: 14:44
